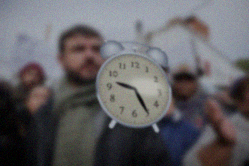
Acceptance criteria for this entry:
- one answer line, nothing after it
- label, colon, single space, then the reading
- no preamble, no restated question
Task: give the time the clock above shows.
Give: 9:25
